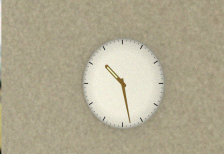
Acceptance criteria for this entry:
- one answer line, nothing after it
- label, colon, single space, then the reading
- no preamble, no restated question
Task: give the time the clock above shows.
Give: 10:28
